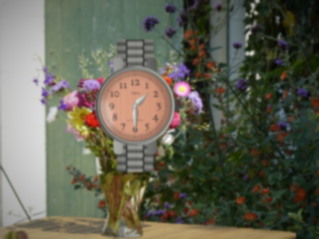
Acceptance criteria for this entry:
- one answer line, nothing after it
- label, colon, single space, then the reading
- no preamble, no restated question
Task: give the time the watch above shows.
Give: 1:30
